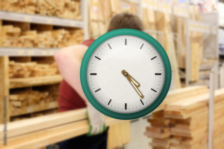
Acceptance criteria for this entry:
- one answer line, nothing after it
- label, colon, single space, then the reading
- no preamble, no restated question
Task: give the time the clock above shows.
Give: 4:24
